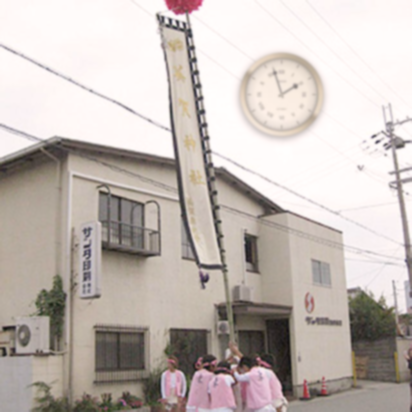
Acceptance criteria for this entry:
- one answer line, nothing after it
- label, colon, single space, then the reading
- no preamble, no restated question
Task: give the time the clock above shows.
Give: 1:57
